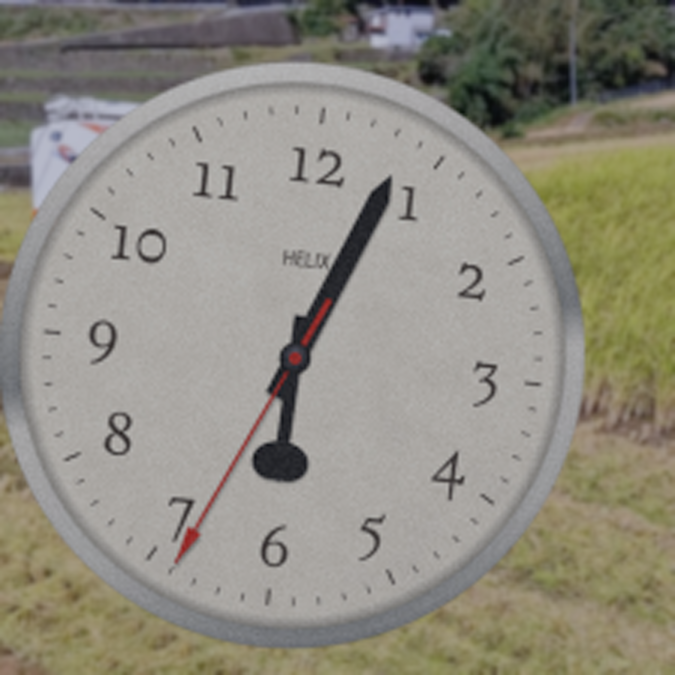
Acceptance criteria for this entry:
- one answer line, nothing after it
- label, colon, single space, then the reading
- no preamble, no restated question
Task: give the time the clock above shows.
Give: 6:03:34
